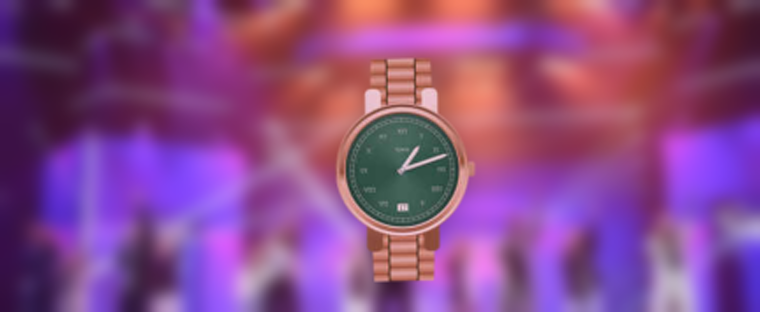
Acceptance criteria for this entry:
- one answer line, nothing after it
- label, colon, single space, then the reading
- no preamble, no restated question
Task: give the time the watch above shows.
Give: 1:12
